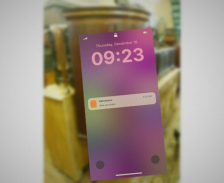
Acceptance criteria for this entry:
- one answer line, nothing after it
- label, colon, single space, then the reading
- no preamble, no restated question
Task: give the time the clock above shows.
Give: 9:23
